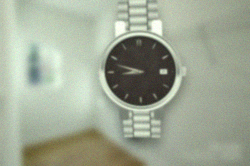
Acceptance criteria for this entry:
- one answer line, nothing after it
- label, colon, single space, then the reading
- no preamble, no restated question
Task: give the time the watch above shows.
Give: 8:48
